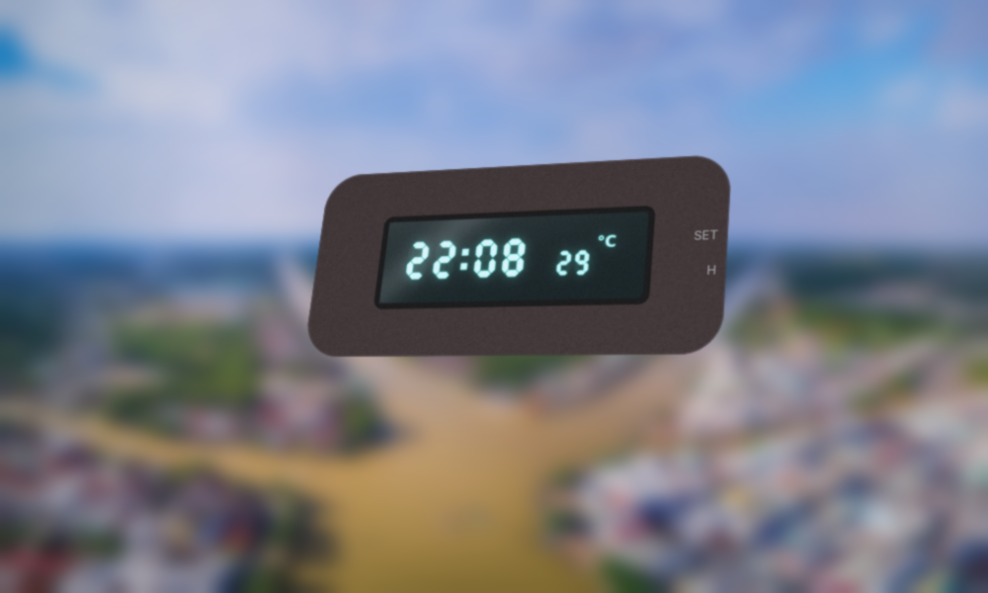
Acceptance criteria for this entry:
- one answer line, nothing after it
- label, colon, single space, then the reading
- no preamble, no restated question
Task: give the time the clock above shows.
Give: 22:08
